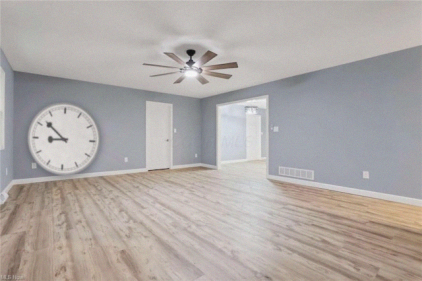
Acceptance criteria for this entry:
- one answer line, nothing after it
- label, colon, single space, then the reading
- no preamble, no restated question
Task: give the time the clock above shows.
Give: 8:52
